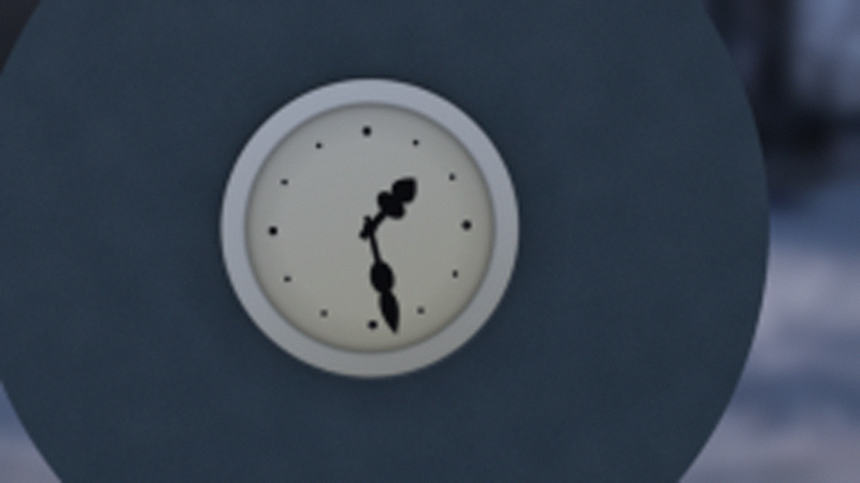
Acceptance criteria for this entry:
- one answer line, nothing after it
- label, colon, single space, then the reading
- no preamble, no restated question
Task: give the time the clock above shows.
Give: 1:28
